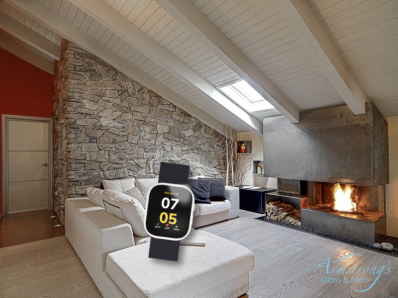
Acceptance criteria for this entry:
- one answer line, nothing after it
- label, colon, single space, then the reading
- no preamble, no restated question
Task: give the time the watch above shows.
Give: 7:05
